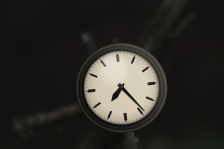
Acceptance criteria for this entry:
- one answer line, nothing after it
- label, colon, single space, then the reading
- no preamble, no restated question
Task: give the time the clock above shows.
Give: 7:24
